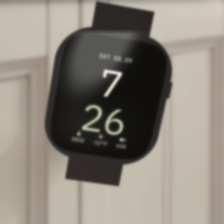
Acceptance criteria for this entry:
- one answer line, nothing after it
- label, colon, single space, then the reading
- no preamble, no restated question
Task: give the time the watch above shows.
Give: 7:26
